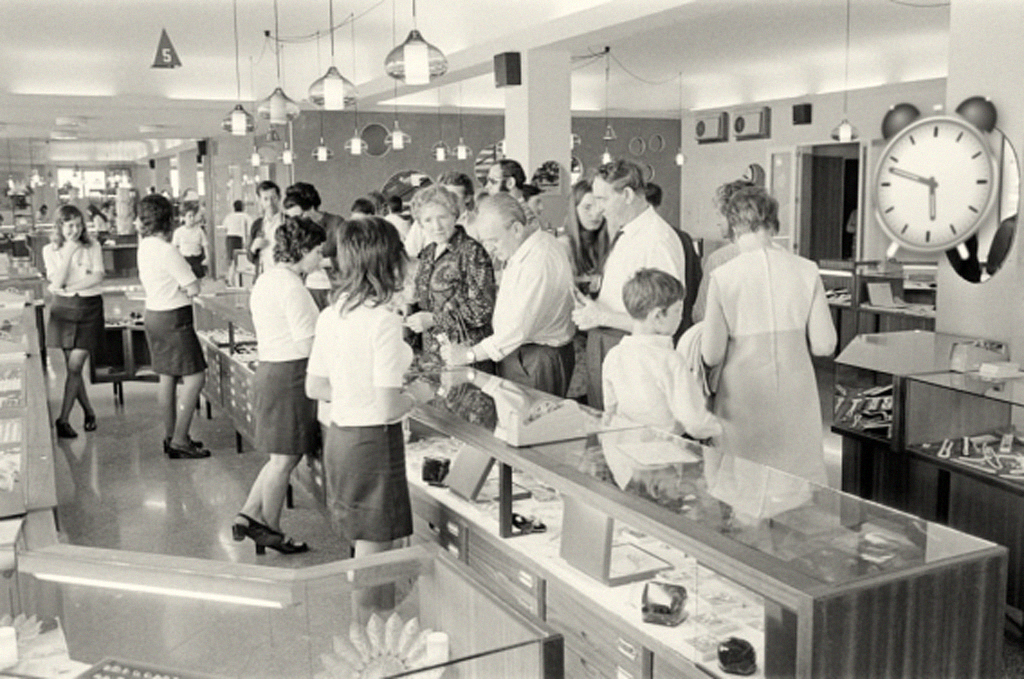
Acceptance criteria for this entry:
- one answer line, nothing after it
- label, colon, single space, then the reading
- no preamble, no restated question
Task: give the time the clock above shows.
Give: 5:48
